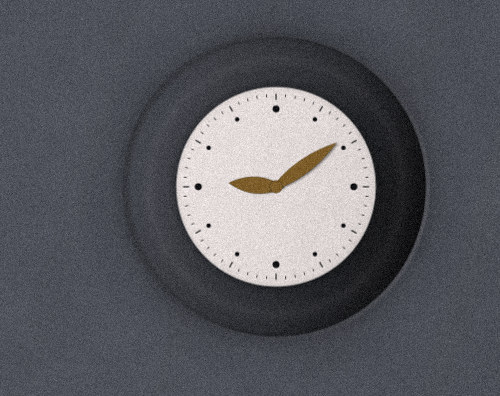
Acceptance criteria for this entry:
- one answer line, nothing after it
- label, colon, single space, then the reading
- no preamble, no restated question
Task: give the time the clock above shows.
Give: 9:09
